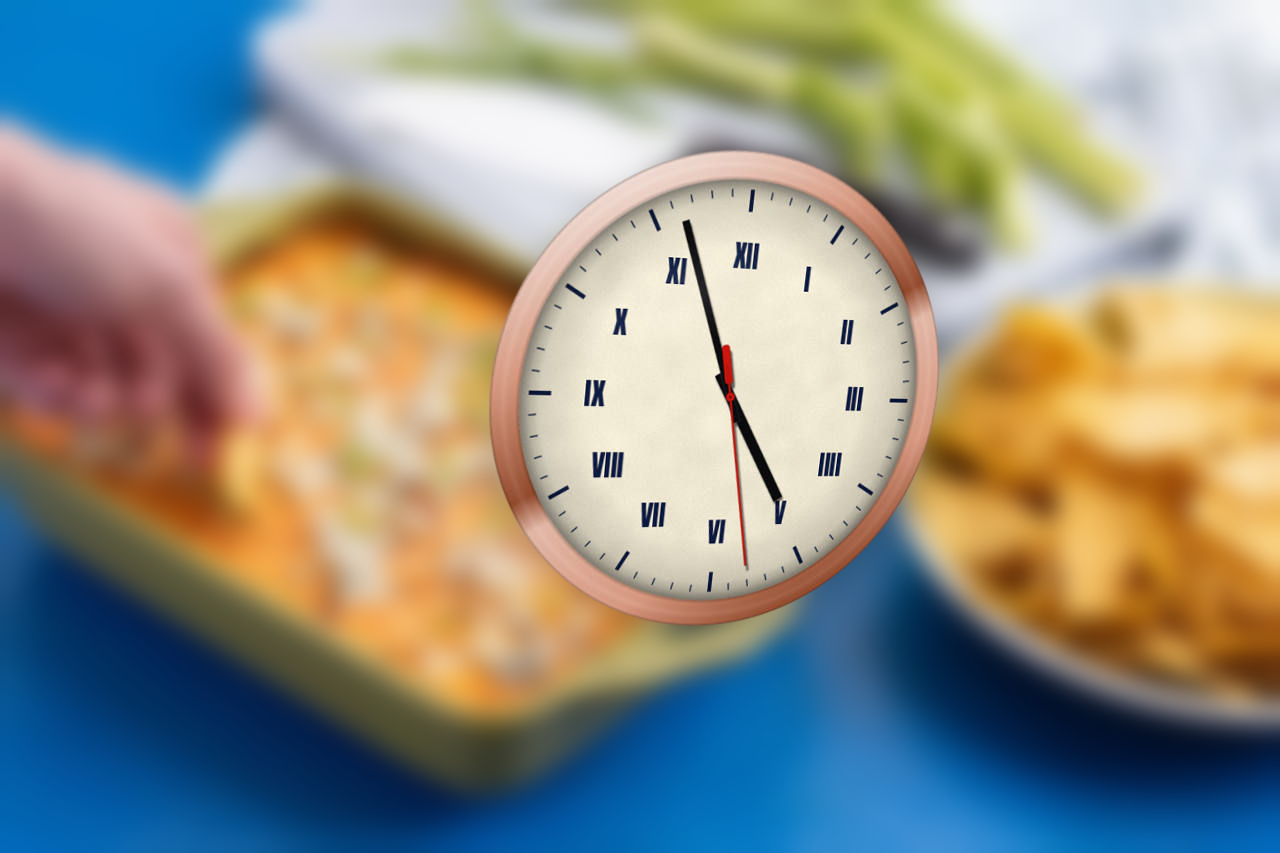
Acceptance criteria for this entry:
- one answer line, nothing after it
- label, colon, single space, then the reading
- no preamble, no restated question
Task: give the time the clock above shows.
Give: 4:56:28
